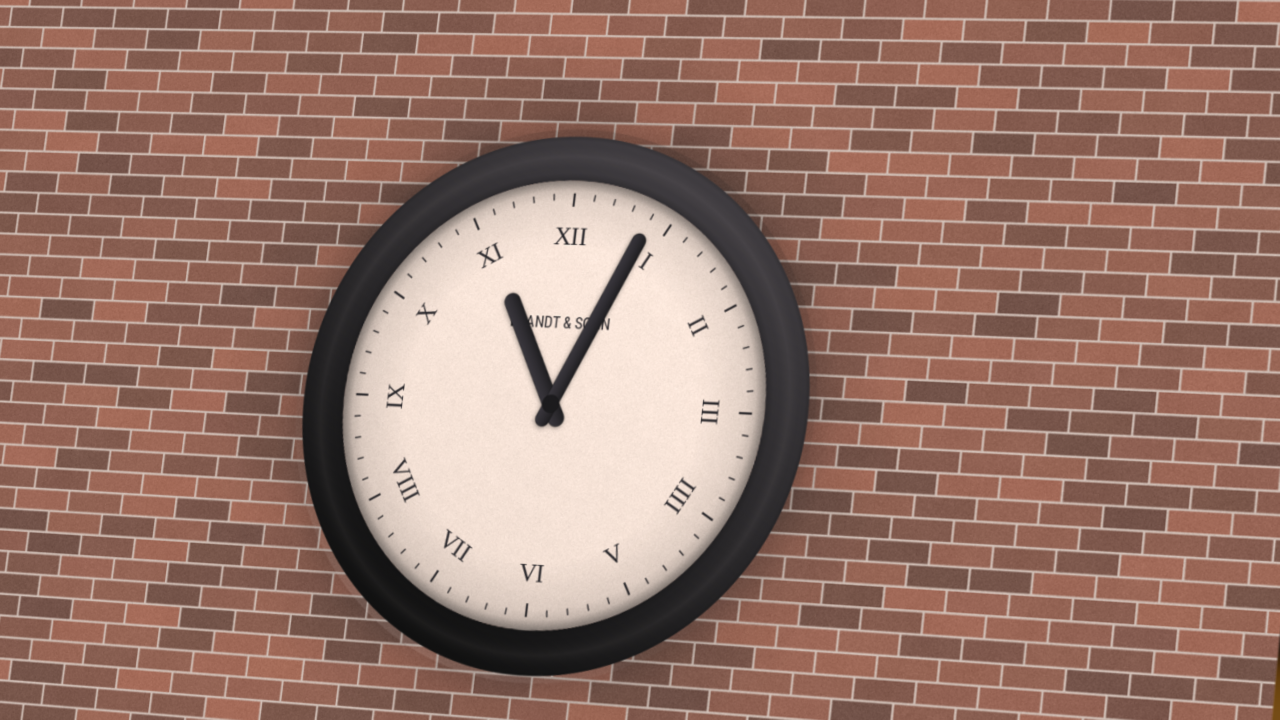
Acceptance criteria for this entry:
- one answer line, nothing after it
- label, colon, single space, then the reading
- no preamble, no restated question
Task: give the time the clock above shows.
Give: 11:04
